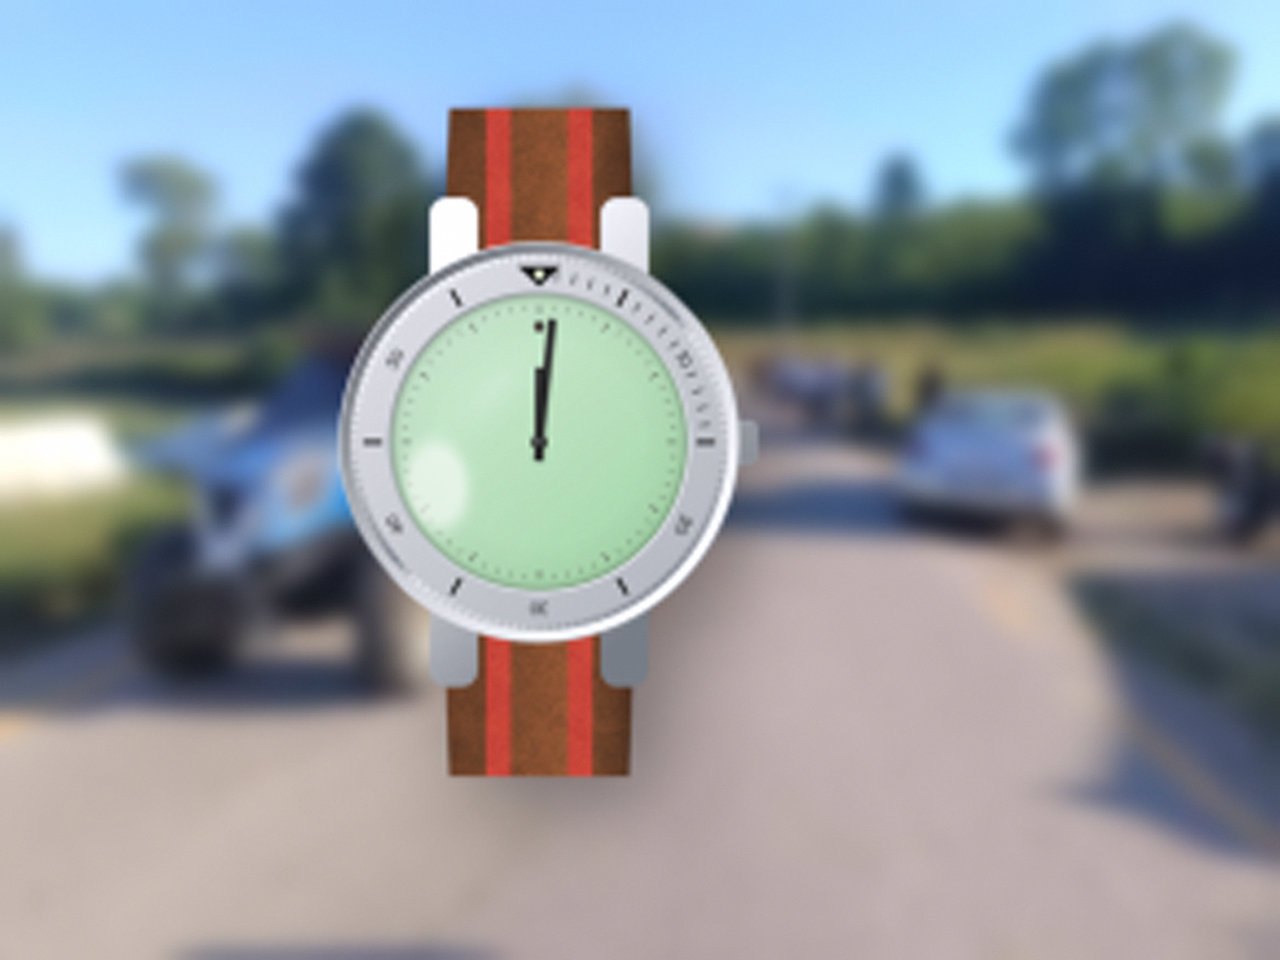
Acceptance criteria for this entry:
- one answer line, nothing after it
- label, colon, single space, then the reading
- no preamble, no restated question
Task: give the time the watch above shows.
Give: 12:01
